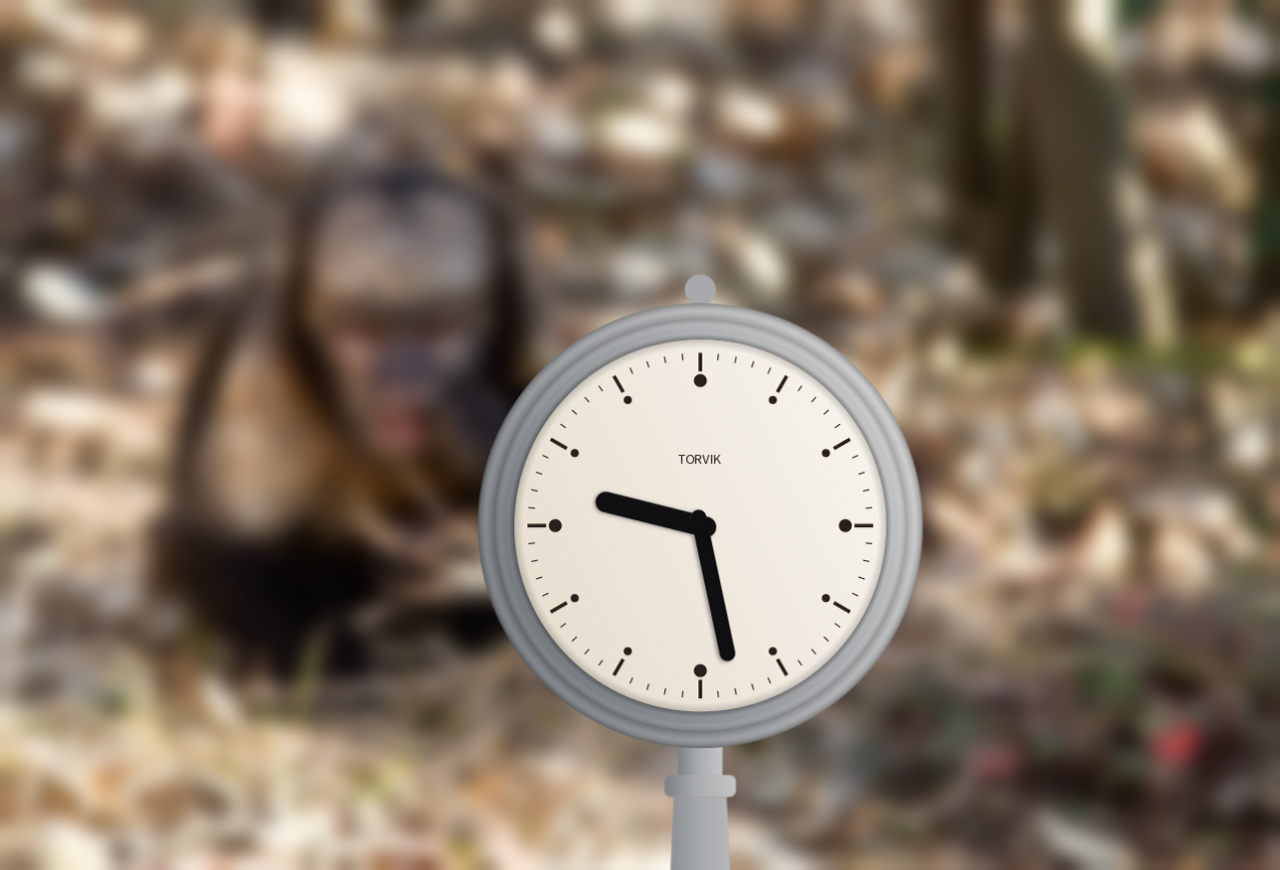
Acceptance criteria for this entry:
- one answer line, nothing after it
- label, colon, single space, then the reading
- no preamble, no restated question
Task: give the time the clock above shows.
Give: 9:28
